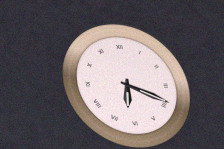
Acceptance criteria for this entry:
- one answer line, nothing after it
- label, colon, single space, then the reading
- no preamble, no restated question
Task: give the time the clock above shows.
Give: 6:19
